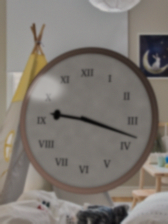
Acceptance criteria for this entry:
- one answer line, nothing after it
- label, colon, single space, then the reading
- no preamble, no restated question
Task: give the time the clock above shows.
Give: 9:18
